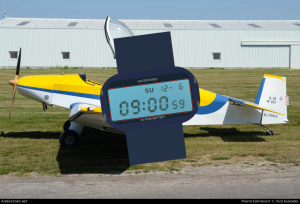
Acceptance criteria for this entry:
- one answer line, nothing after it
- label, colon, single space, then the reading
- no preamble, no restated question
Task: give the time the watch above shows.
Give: 9:00:59
